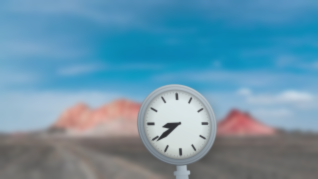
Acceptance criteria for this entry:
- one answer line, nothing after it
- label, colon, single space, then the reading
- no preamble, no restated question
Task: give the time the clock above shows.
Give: 8:39
